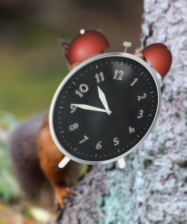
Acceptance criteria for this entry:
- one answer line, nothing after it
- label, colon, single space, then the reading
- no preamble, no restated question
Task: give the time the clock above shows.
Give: 10:46
